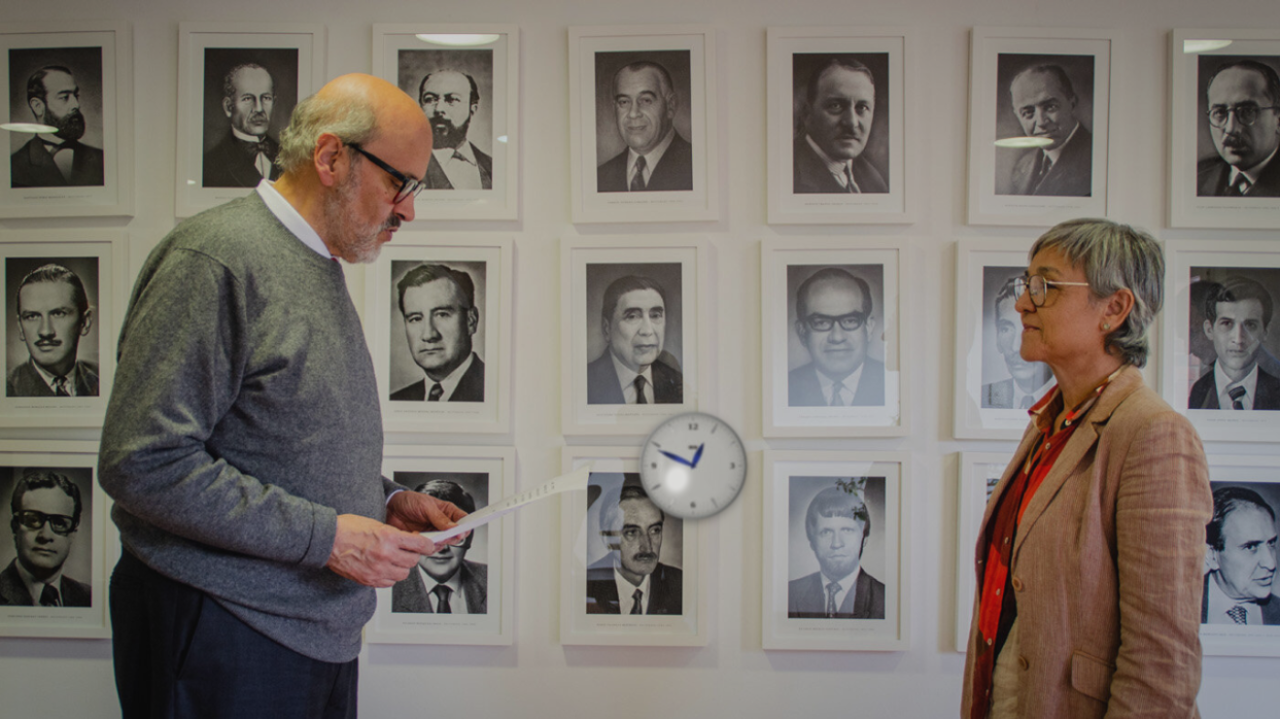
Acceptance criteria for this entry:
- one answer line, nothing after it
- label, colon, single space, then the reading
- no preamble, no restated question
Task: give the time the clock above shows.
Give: 12:49
